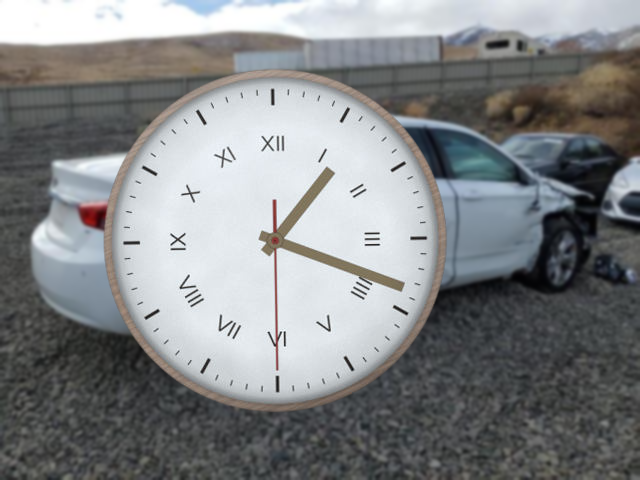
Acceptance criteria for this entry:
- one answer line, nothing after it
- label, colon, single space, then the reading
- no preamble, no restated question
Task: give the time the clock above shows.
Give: 1:18:30
